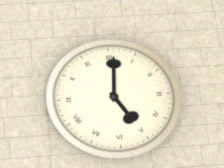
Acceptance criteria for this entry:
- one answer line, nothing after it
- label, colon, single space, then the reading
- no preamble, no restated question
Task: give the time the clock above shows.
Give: 5:01
